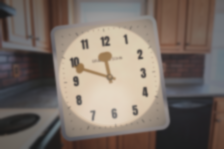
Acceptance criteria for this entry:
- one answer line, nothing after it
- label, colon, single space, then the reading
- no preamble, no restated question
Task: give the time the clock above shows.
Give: 11:49
